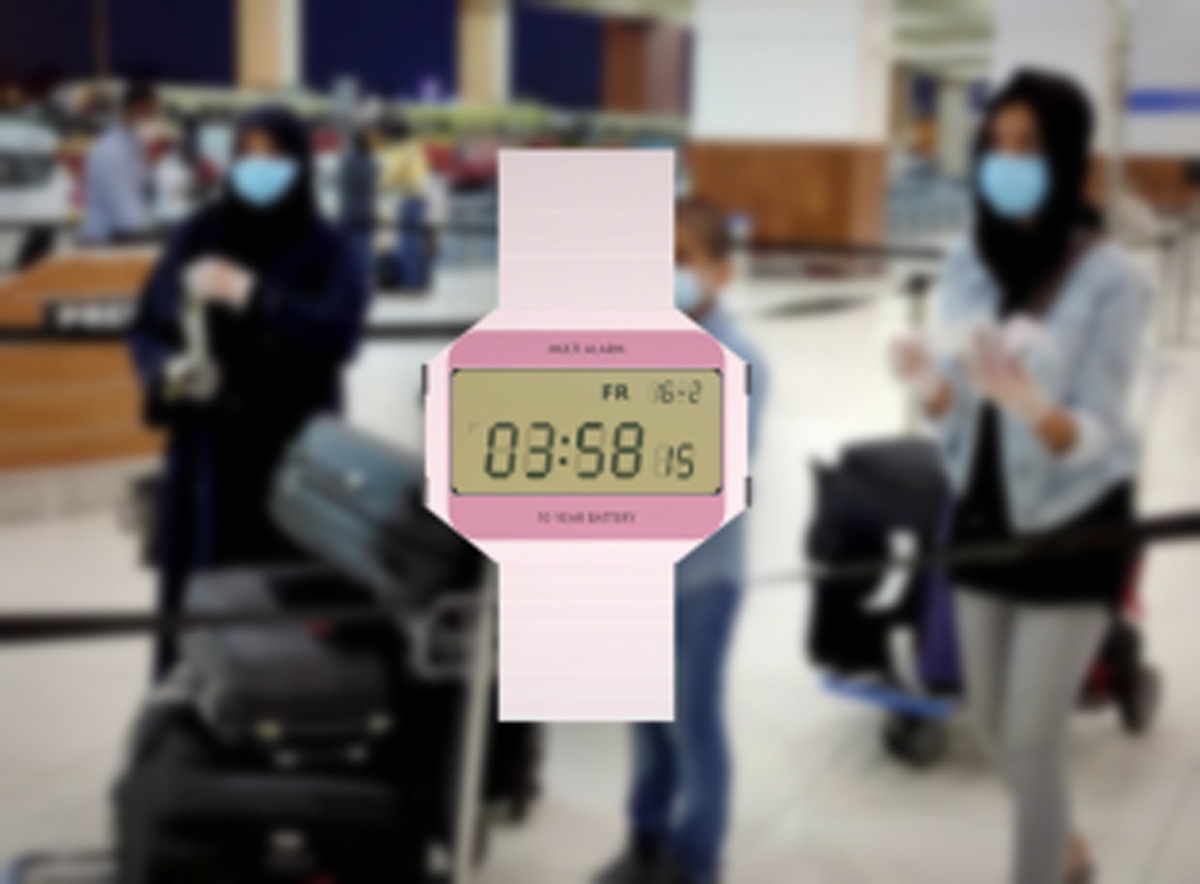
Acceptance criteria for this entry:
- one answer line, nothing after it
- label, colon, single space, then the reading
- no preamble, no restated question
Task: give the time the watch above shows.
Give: 3:58:15
